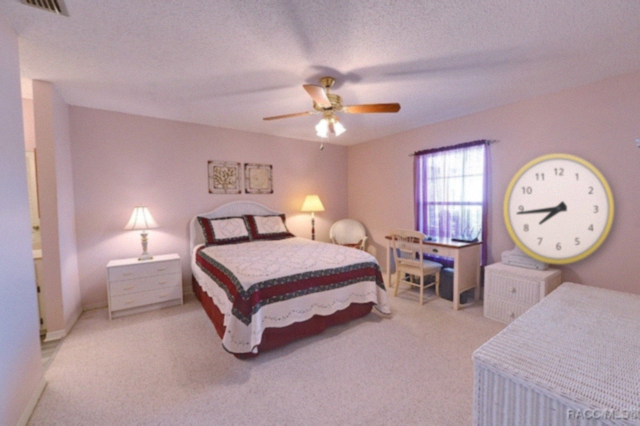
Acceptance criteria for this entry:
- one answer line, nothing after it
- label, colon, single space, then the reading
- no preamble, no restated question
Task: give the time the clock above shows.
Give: 7:44
